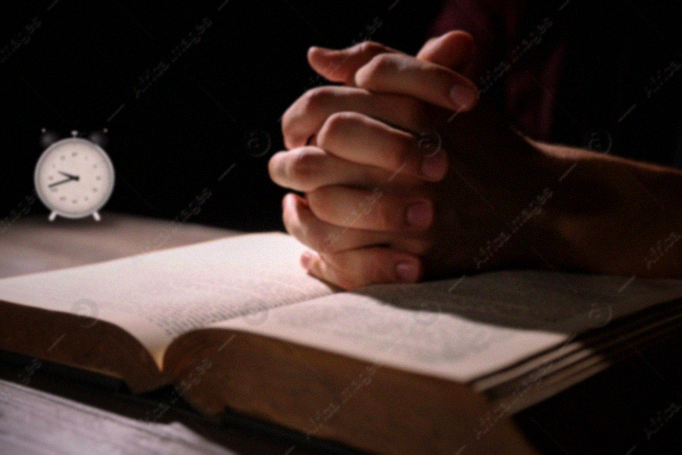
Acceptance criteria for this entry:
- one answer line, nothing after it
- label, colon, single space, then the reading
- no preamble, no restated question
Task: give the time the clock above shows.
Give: 9:42
